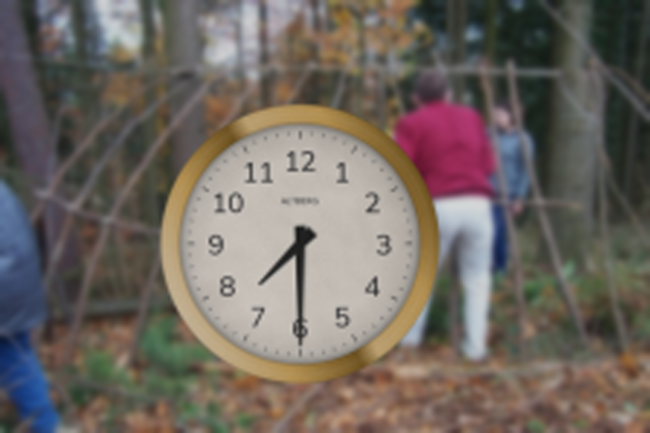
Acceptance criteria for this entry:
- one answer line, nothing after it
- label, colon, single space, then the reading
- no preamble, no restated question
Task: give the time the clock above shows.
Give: 7:30
